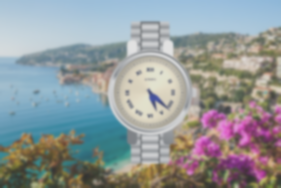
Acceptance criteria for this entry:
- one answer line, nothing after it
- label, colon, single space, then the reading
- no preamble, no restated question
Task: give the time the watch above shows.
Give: 5:22
